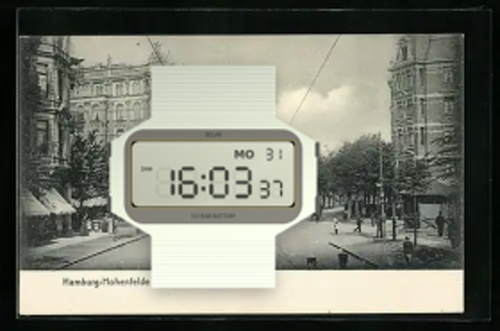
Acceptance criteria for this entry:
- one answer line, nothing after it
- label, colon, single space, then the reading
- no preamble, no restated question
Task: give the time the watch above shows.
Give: 16:03:37
